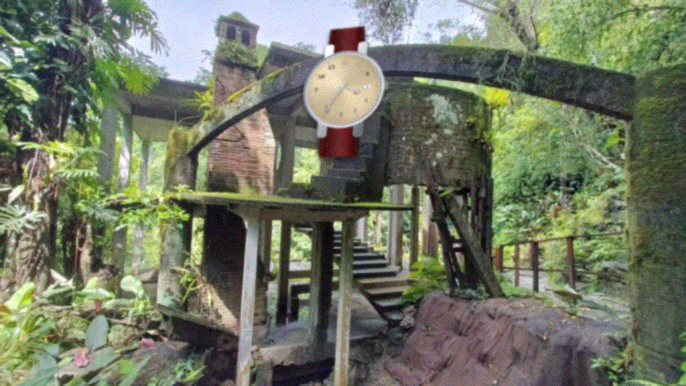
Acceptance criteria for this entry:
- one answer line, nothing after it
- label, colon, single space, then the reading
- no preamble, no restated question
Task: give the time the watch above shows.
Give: 3:36
